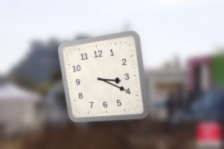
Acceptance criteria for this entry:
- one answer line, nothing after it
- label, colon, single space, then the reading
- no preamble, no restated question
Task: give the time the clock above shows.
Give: 3:20
